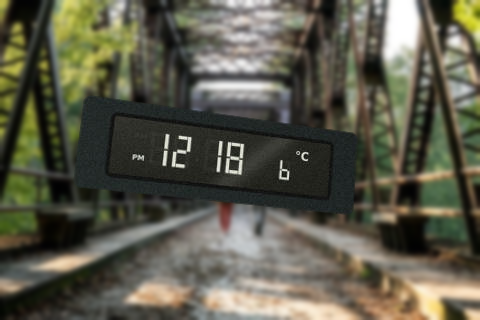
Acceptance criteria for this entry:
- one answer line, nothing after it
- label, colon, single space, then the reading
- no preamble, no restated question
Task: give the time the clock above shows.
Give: 12:18
